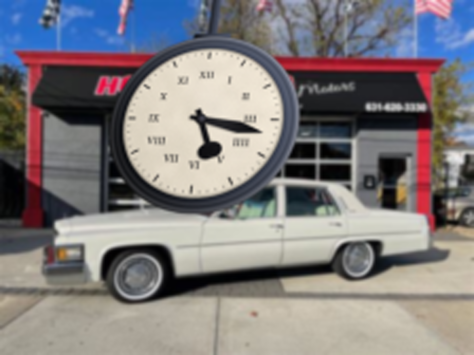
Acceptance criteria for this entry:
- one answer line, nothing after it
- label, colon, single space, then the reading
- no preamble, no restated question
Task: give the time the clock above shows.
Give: 5:17
